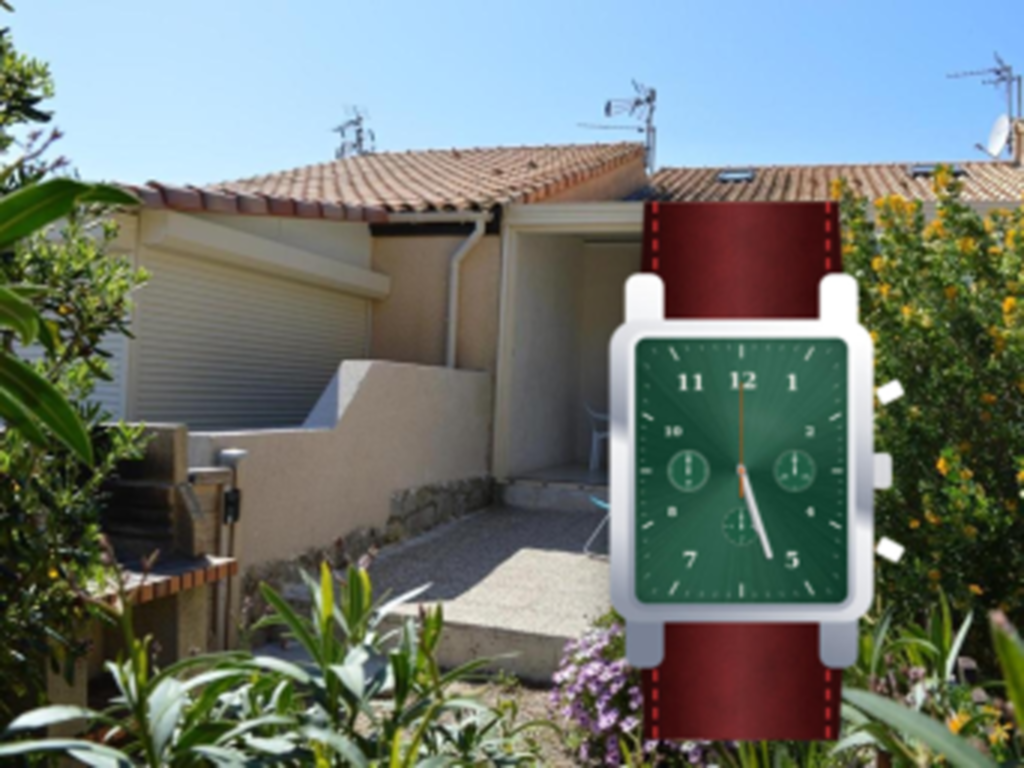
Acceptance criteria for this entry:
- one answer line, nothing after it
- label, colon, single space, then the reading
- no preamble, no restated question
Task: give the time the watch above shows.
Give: 5:27
